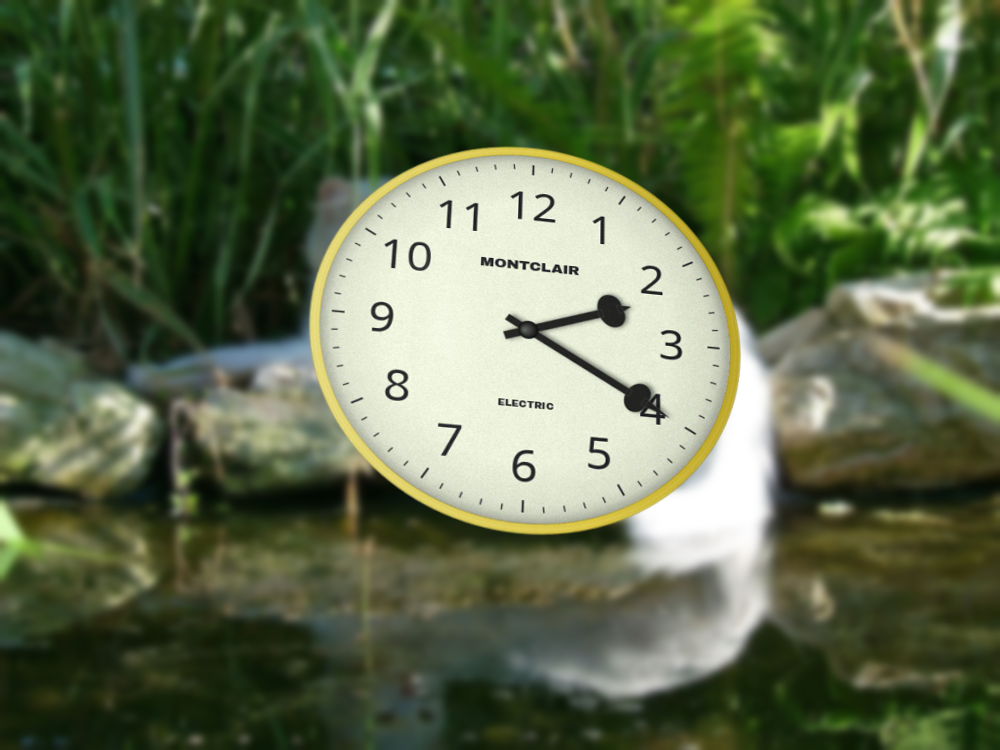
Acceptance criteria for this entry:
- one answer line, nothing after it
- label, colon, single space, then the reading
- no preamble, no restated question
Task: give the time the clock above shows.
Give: 2:20
